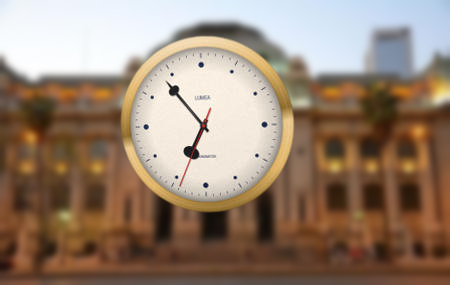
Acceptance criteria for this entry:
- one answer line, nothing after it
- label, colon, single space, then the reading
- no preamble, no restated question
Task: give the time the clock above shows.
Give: 6:53:34
